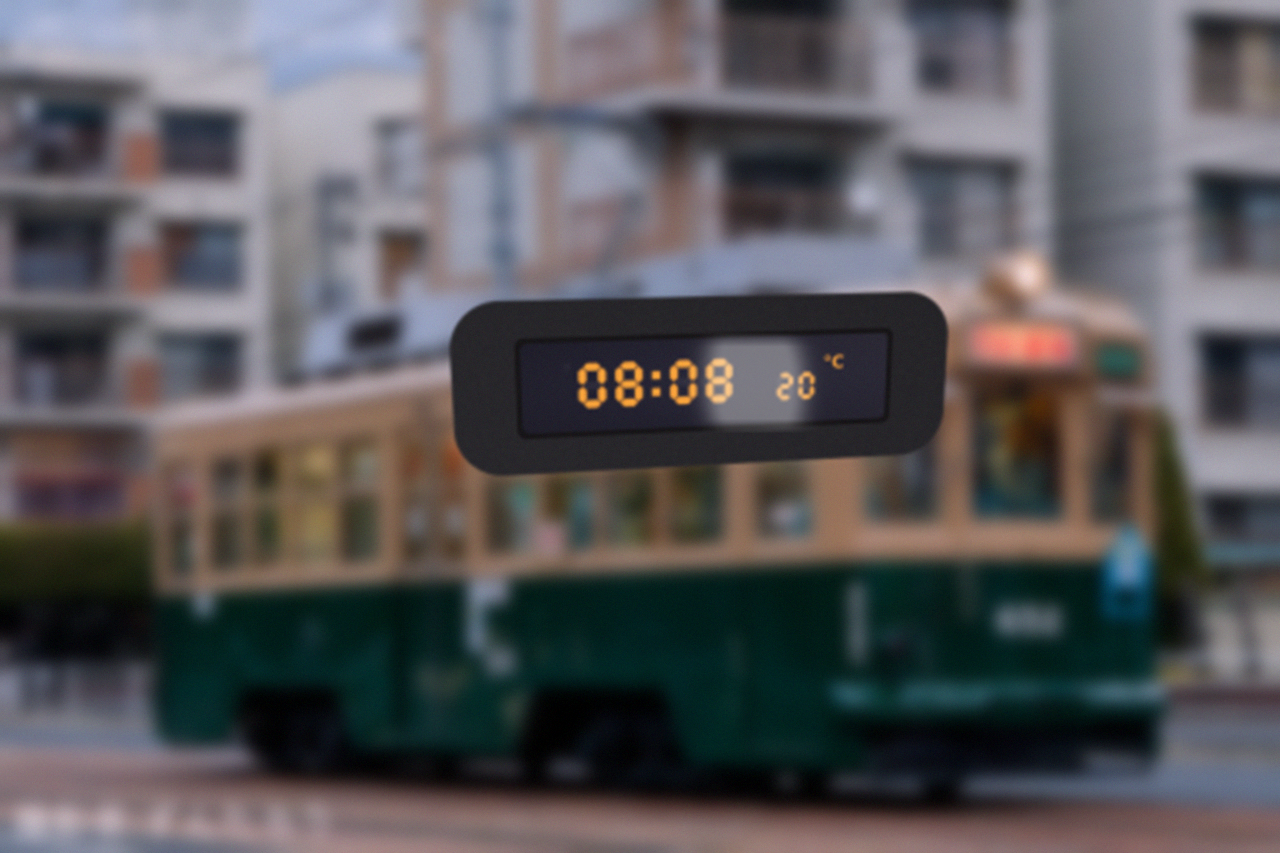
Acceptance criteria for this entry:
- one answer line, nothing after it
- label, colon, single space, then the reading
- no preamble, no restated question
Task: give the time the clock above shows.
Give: 8:08
